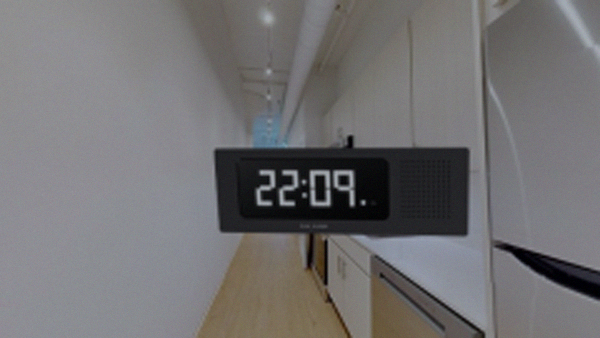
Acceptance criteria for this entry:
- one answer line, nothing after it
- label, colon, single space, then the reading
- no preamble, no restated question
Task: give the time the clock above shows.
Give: 22:09
